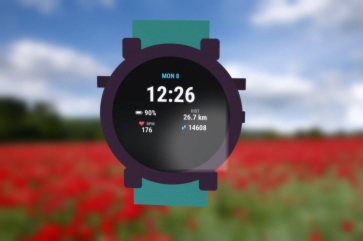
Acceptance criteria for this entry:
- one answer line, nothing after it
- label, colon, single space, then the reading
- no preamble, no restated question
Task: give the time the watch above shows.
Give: 12:26
